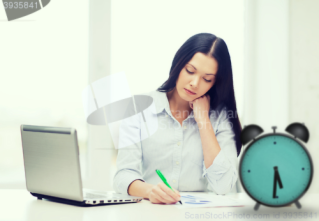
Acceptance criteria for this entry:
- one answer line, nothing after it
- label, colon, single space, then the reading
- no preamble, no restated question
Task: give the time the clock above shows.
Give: 5:31
